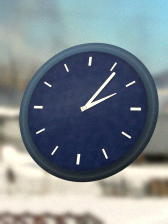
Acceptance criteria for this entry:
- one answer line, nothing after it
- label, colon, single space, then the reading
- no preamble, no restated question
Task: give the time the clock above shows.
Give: 2:06
